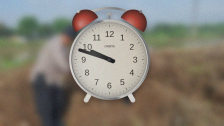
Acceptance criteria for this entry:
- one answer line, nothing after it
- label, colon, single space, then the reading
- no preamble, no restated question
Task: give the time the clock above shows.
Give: 9:48
